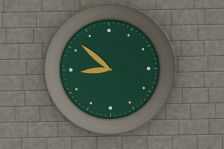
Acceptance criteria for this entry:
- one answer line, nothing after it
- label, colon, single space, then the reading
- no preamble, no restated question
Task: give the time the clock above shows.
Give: 8:52
